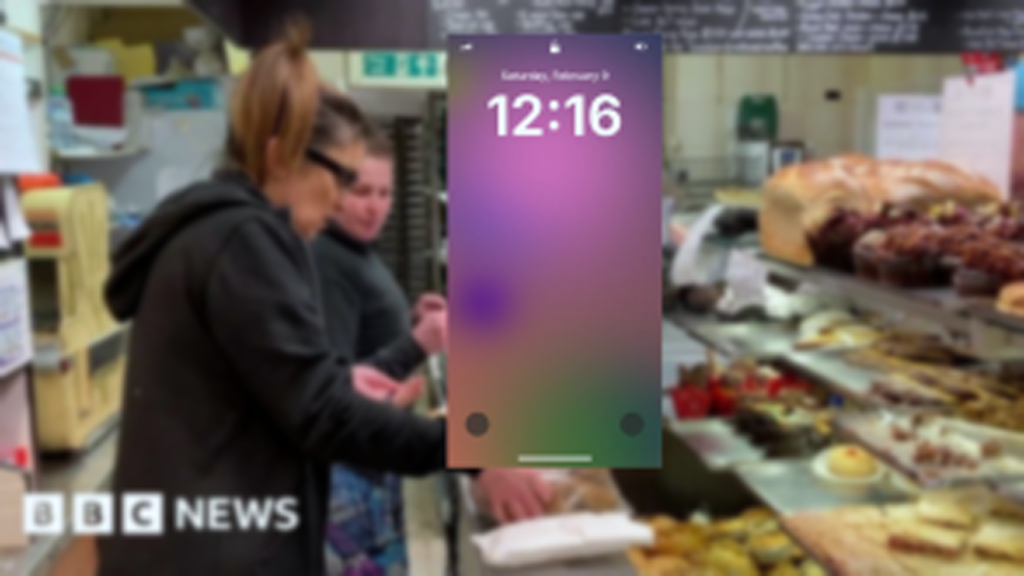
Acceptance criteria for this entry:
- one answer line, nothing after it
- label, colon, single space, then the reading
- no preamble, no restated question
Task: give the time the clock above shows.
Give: 12:16
